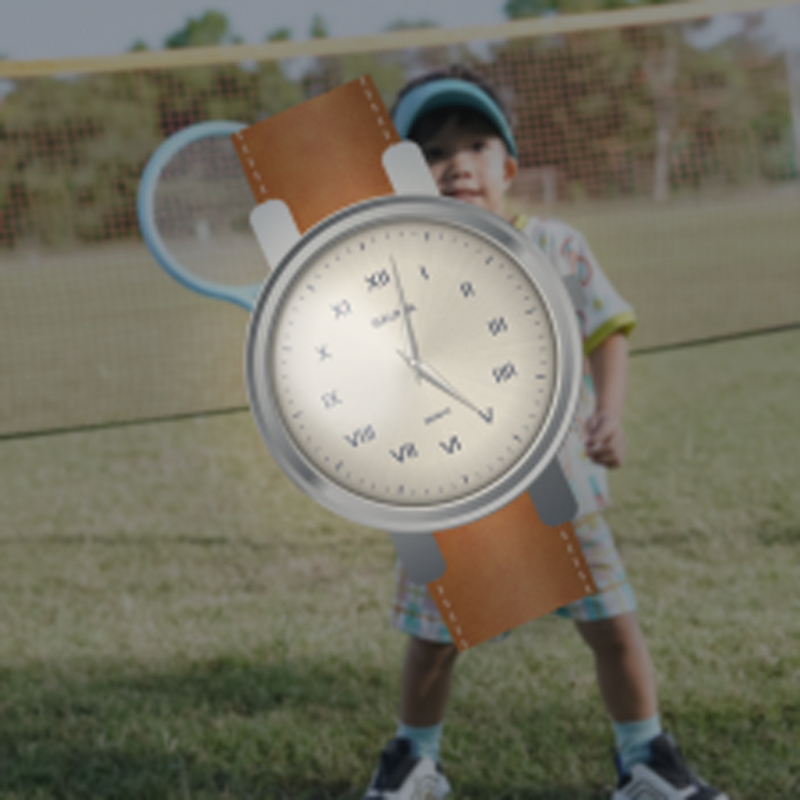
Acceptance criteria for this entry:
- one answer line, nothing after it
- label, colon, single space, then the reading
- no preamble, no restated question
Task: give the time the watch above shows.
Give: 5:02
